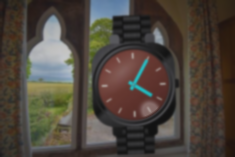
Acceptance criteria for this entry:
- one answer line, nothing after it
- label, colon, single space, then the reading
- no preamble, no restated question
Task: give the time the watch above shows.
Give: 4:05
